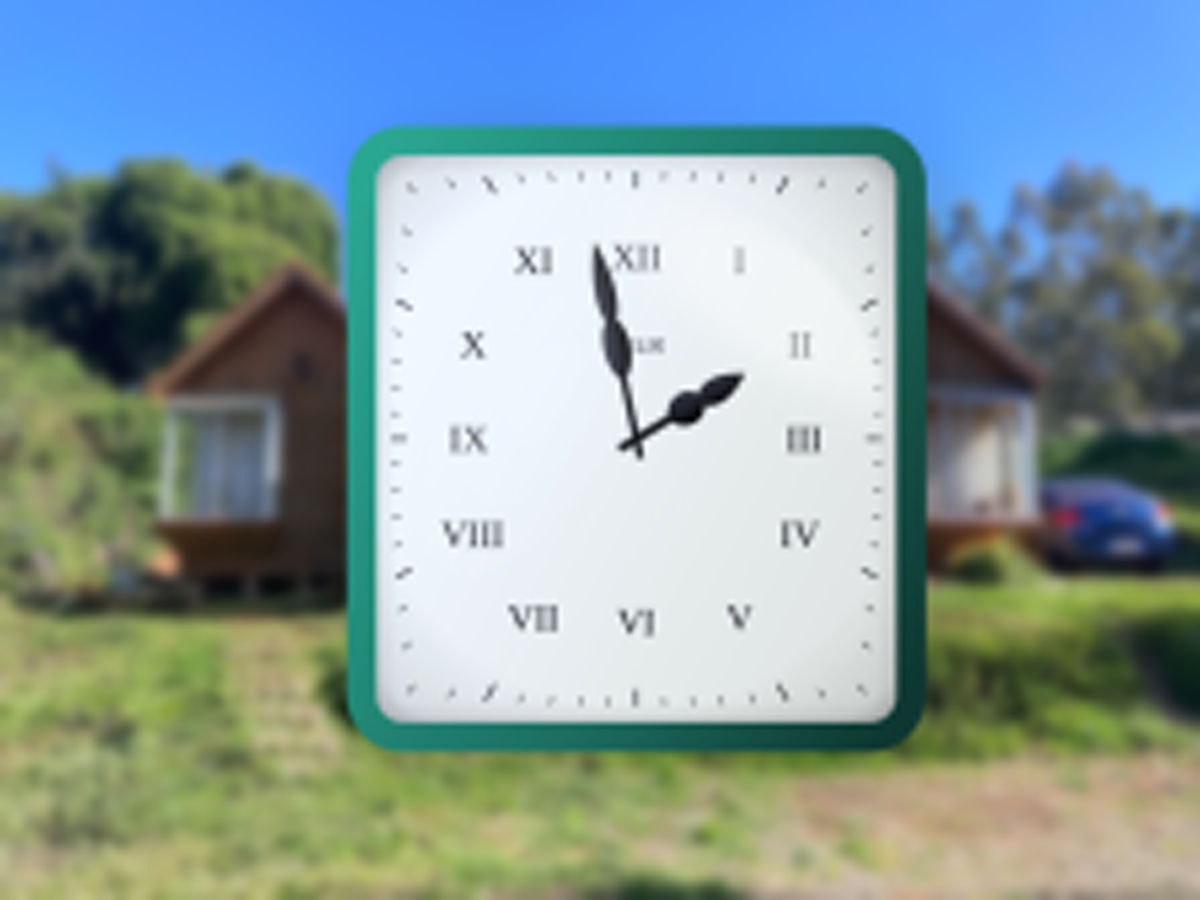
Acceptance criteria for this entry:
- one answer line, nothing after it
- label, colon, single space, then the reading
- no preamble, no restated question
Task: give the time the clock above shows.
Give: 1:58
